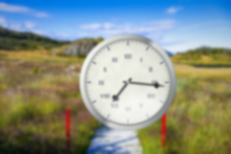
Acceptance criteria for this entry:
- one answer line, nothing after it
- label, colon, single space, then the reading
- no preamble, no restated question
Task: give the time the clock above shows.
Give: 7:16
